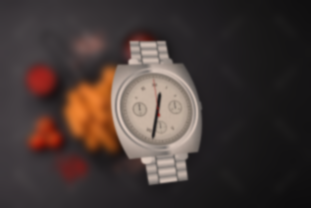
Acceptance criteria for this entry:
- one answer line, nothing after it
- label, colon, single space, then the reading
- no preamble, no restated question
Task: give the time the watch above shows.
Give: 12:33
